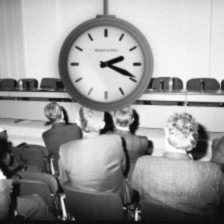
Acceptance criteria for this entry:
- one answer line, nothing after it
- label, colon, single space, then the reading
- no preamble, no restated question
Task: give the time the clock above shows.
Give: 2:19
